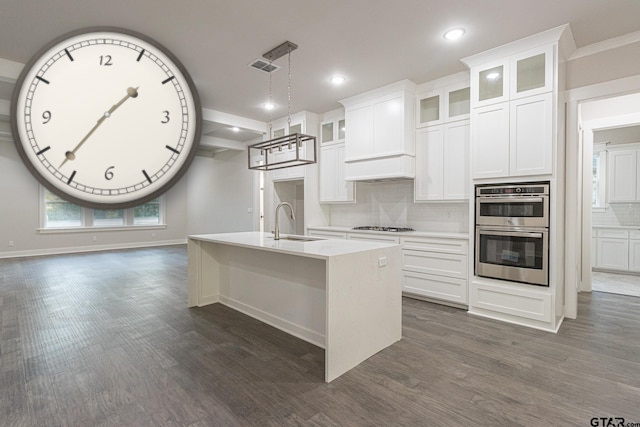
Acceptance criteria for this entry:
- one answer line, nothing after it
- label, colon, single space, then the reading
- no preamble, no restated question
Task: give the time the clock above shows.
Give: 1:37
